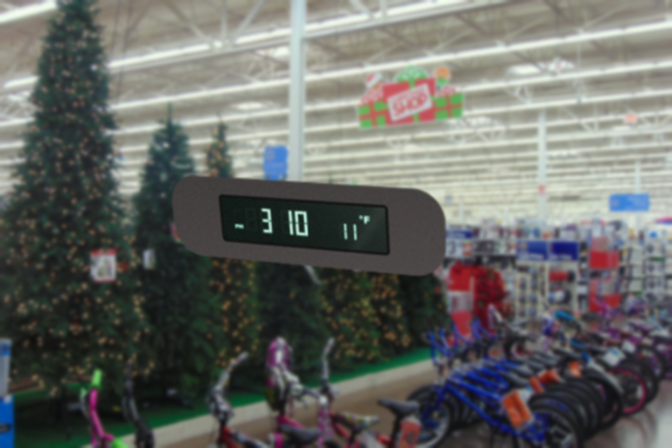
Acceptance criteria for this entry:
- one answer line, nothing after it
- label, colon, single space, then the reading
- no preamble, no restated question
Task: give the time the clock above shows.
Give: 3:10
